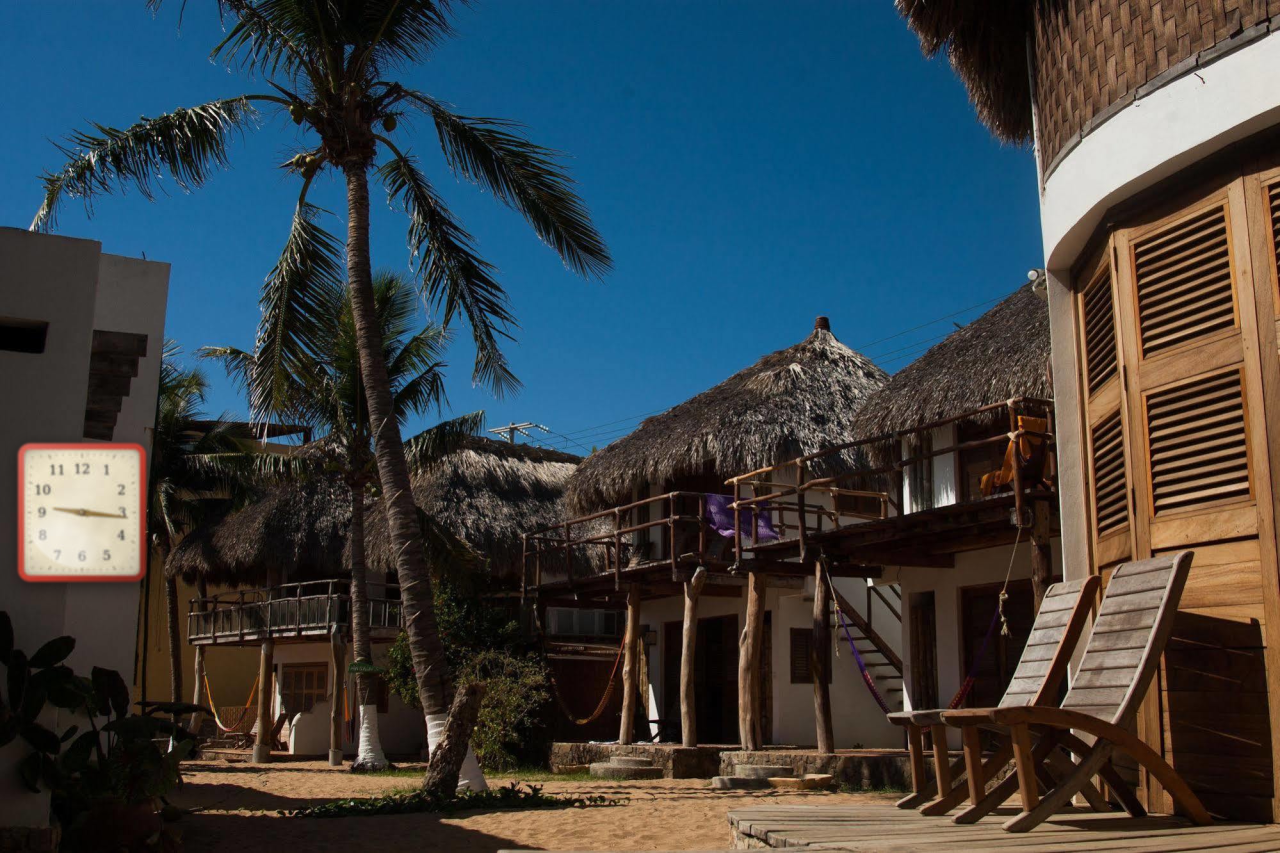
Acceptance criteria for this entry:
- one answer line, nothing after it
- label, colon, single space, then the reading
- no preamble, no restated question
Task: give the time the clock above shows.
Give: 9:16
